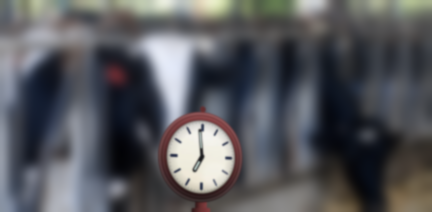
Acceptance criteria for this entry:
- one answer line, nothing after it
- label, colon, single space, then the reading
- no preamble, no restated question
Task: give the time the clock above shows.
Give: 6:59
